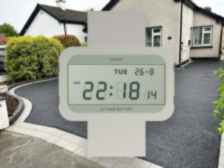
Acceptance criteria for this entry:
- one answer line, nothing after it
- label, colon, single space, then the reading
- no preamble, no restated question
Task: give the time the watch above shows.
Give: 22:18:14
